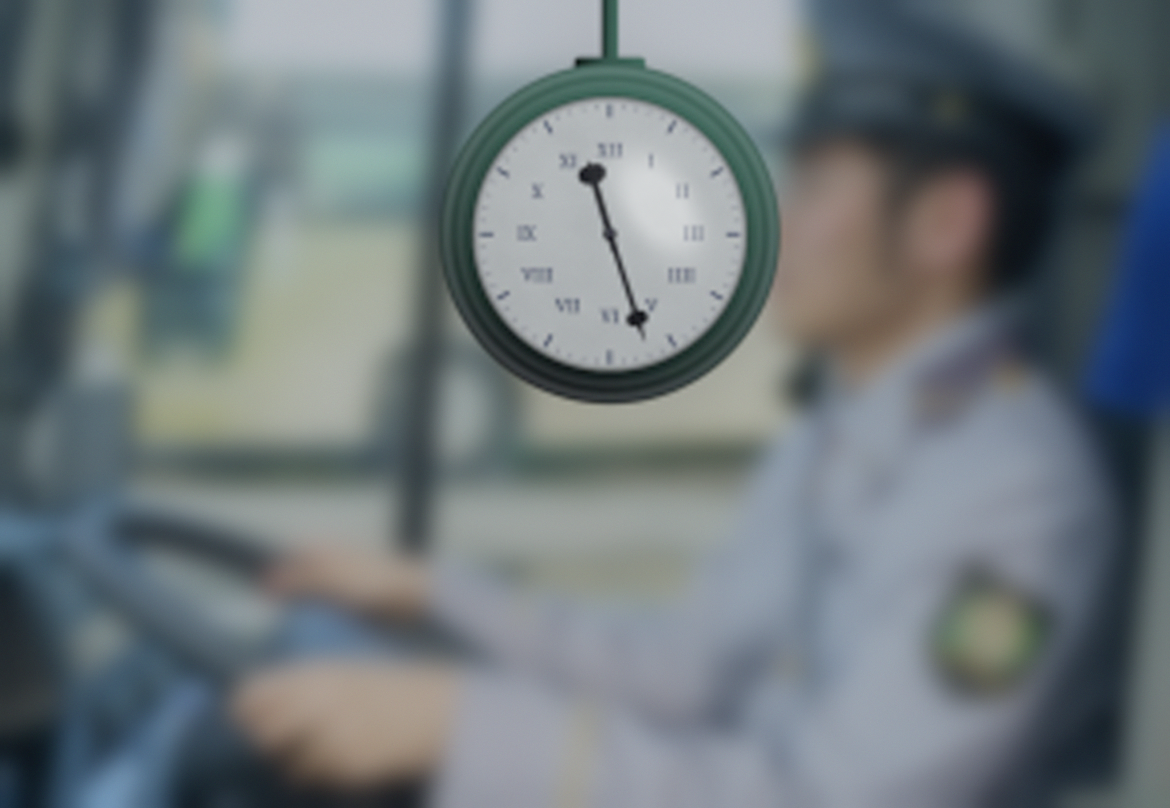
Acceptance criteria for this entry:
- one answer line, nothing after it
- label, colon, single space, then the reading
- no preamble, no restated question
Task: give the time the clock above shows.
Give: 11:27
